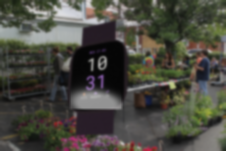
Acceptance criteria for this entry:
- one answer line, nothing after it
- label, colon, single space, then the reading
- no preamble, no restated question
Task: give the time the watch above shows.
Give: 10:31
